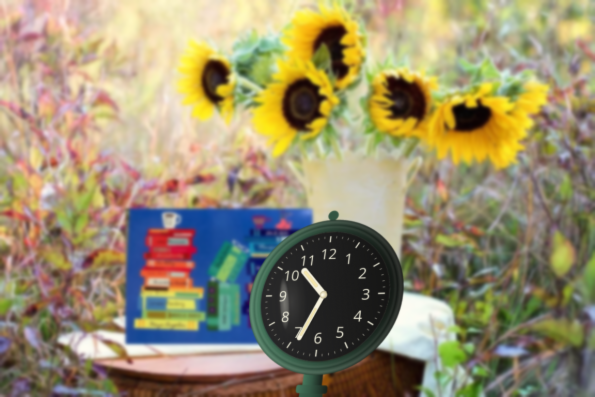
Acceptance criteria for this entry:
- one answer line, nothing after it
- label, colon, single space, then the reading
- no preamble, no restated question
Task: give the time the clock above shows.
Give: 10:34
